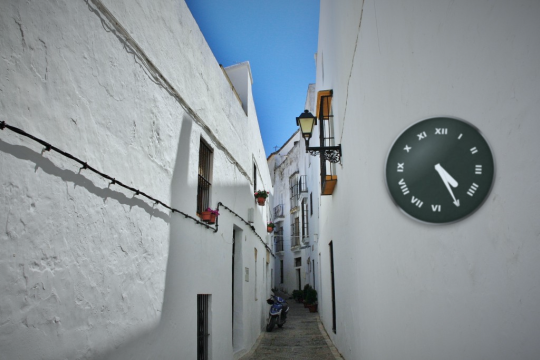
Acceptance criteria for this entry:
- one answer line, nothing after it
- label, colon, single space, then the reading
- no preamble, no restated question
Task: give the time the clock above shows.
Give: 4:25
